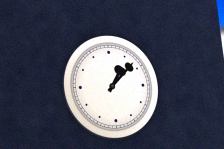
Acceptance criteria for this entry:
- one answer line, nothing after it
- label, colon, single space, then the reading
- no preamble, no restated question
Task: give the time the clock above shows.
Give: 1:08
